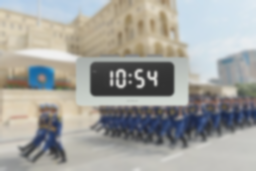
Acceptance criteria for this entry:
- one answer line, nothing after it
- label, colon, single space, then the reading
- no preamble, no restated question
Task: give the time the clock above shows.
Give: 10:54
